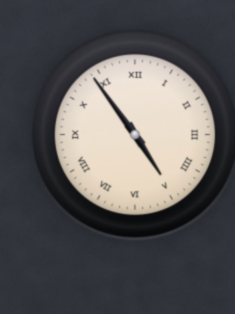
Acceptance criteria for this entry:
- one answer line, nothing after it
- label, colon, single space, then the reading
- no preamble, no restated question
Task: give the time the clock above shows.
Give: 4:54
